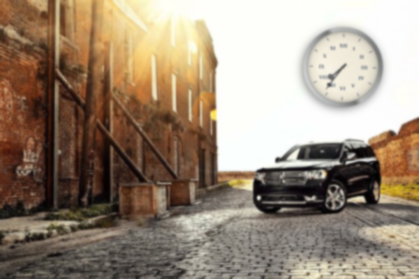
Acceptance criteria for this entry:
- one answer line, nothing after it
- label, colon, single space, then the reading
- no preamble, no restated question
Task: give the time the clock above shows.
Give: 7:36
